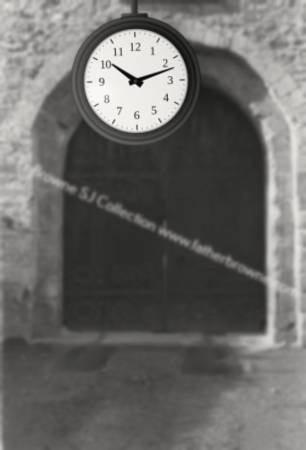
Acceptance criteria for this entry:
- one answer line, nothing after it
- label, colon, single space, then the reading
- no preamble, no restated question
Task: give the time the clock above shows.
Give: 10:12
